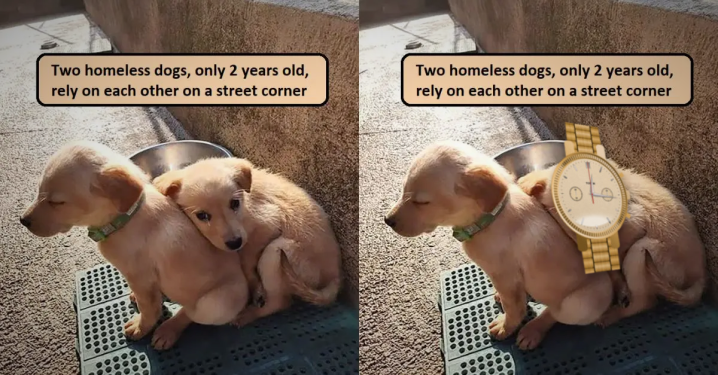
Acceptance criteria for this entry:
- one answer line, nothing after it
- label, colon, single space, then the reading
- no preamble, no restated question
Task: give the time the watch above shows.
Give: 12:16
